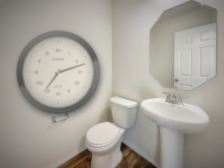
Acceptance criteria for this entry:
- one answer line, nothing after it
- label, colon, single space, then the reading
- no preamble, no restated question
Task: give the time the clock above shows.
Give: 7:12
